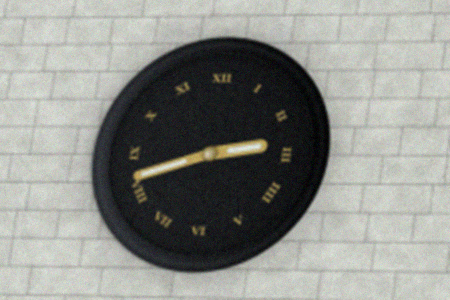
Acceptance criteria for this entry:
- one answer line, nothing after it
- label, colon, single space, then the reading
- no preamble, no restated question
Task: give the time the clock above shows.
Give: 2:42
